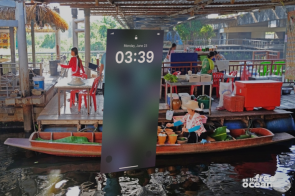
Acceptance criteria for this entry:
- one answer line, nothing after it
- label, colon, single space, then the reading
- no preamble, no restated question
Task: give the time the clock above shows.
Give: 3:39
